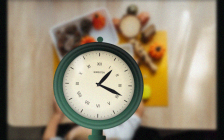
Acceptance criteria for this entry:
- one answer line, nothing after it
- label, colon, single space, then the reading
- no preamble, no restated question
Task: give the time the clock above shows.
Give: 1:19
